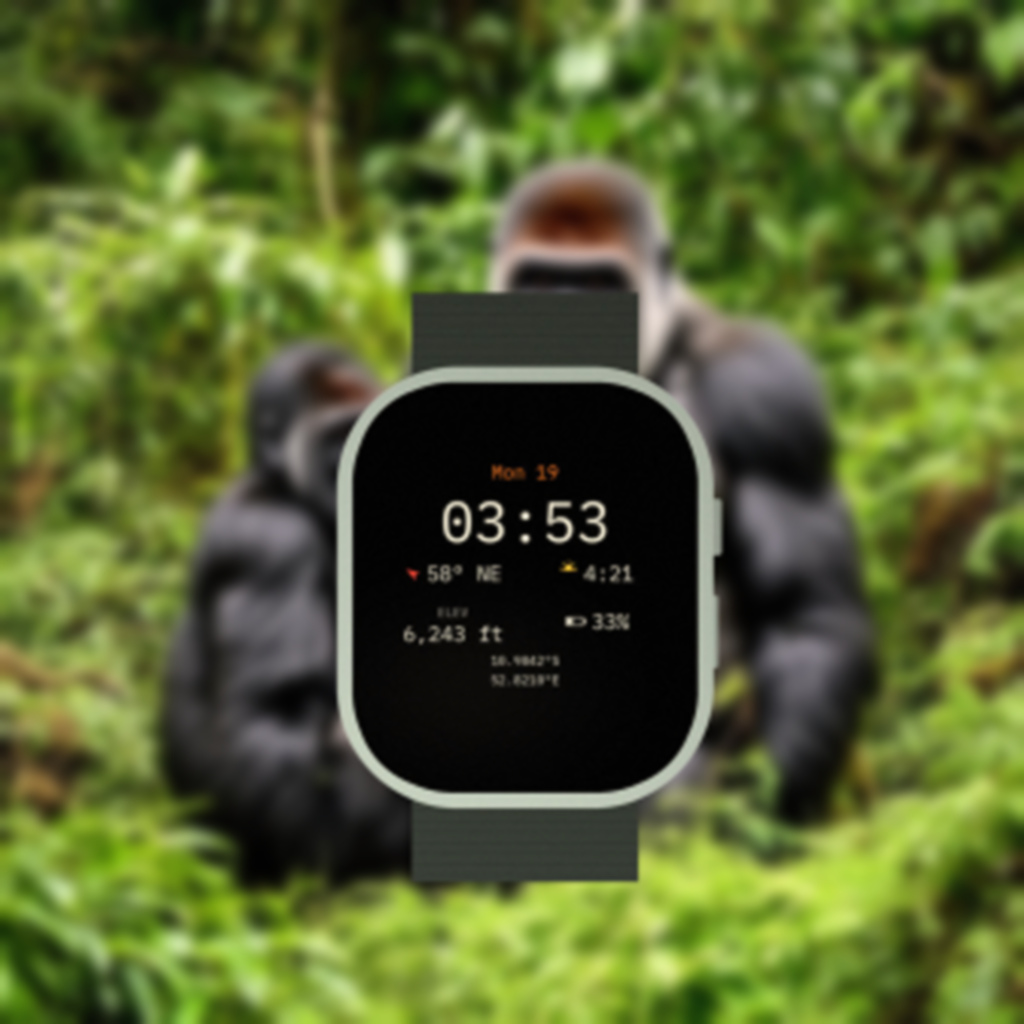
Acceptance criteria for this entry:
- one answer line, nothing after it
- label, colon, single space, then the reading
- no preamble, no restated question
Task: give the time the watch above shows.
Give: 3:53
